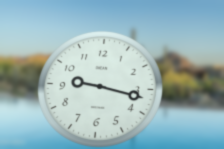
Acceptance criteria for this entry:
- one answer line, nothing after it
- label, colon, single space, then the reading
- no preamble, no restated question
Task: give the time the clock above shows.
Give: 9:17
